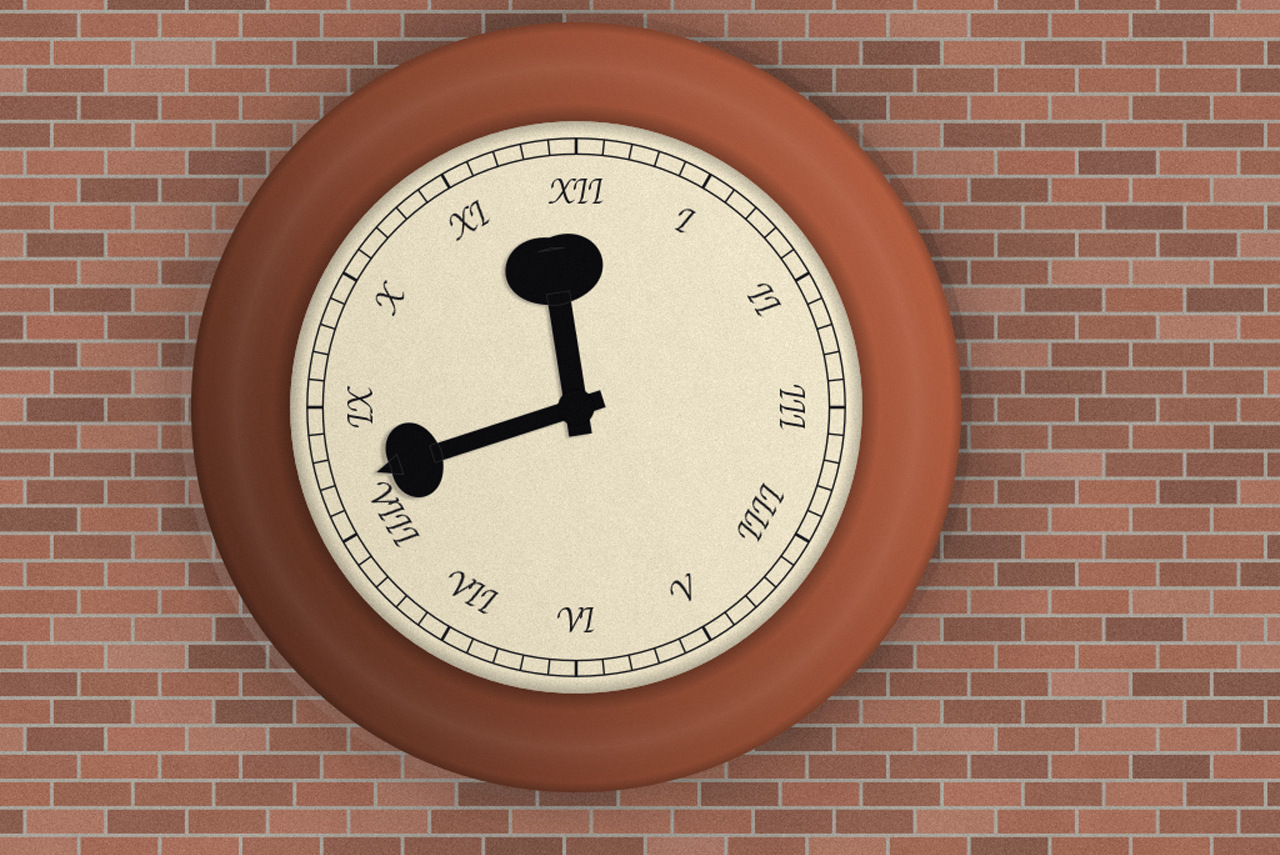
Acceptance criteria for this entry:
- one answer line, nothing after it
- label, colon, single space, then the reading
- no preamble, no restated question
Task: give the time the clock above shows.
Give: 11:42
